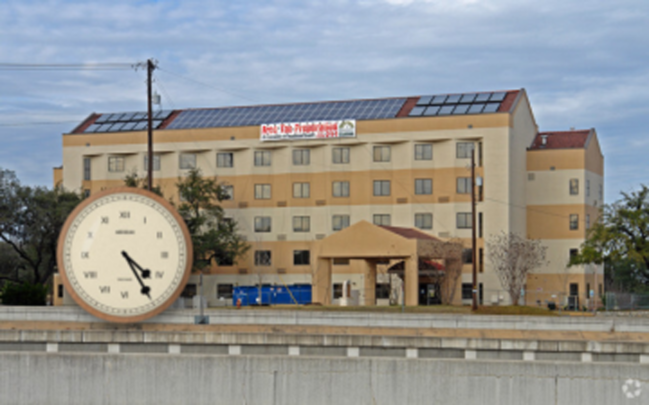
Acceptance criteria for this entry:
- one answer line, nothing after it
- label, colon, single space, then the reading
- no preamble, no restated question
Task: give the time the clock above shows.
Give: 4:25
